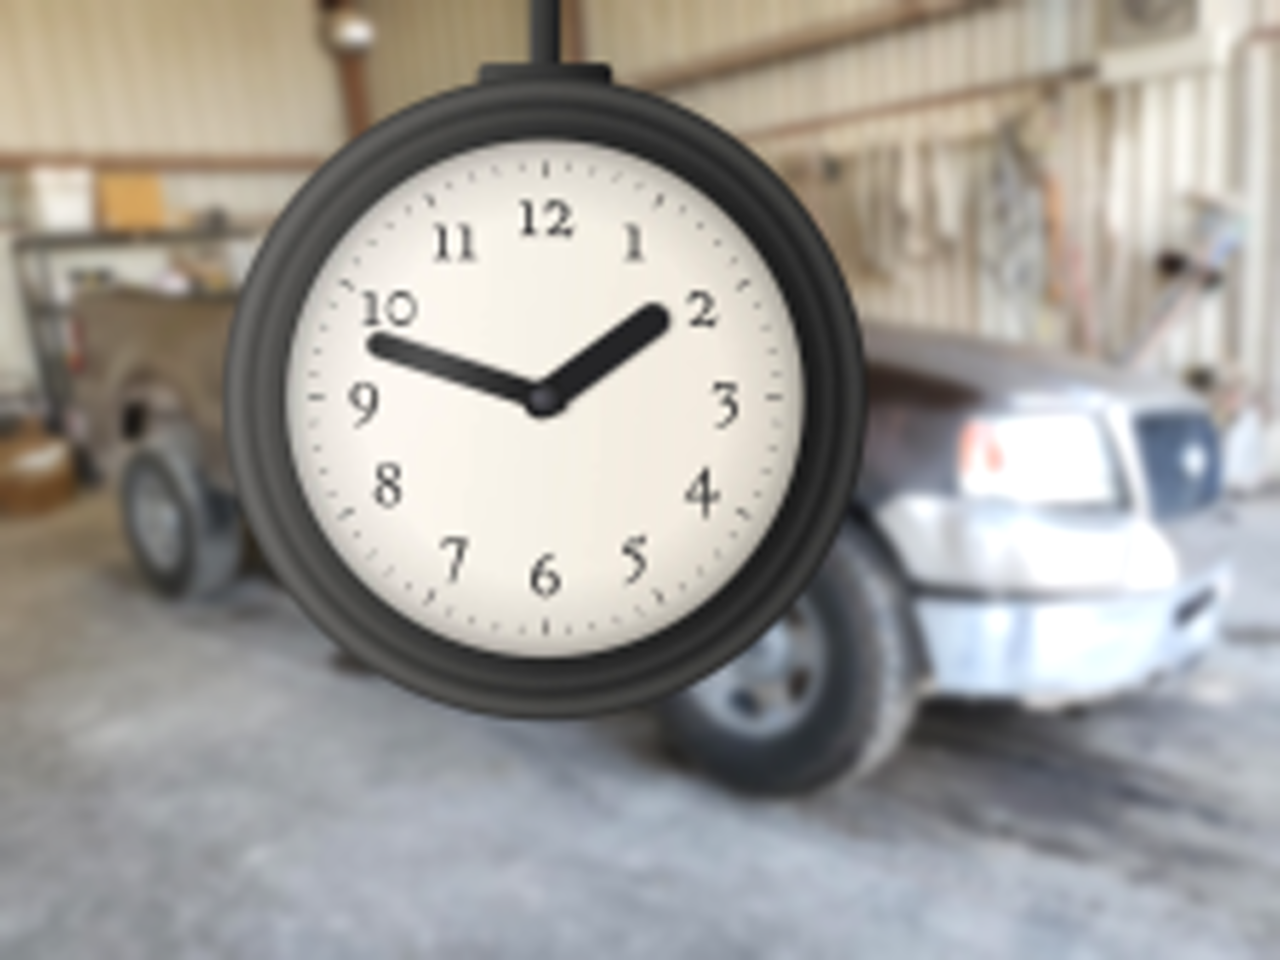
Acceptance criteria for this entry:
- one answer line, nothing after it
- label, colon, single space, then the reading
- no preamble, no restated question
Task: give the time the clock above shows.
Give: 1:48
